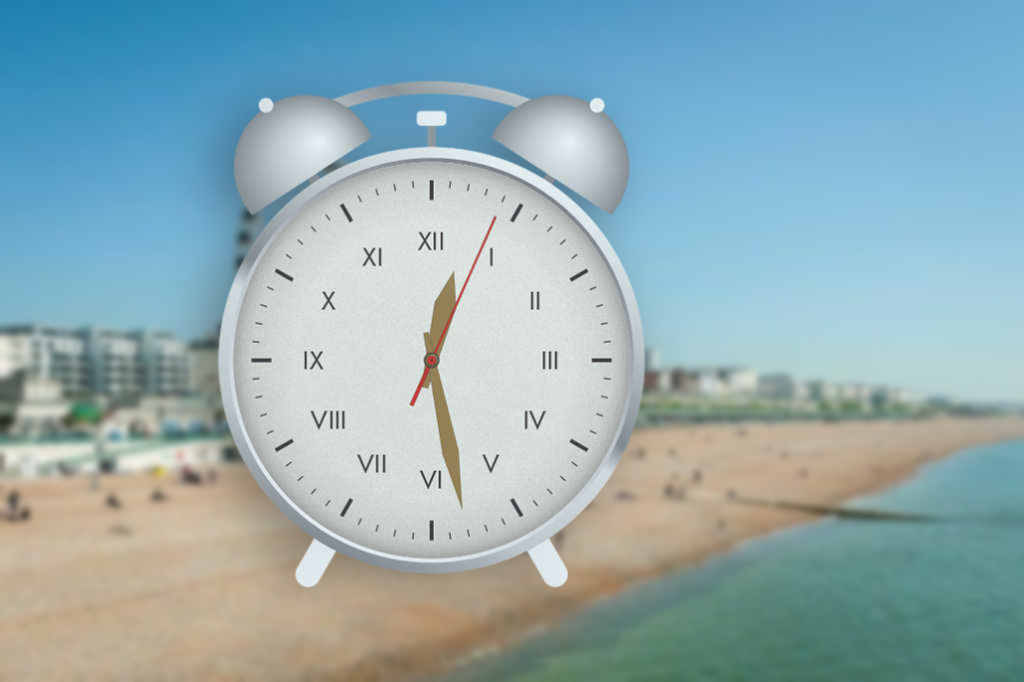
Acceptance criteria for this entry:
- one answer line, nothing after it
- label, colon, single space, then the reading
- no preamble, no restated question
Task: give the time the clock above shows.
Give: 12:28:04
